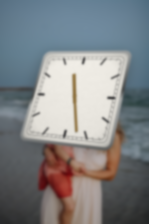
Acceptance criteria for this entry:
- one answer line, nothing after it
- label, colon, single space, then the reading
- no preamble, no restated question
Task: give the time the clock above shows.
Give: 11:27
